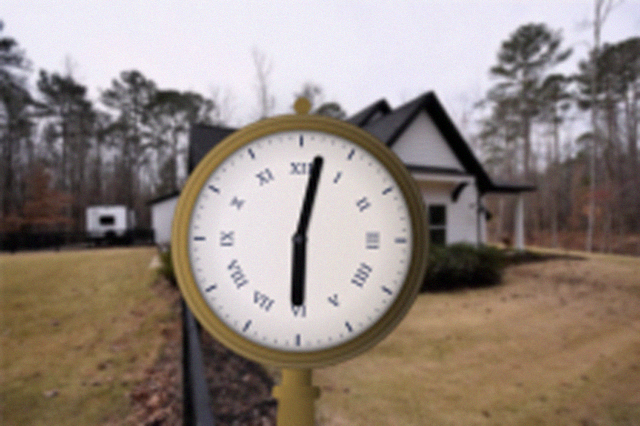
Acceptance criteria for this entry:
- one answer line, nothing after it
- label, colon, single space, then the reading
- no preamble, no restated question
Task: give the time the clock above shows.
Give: 6:02
